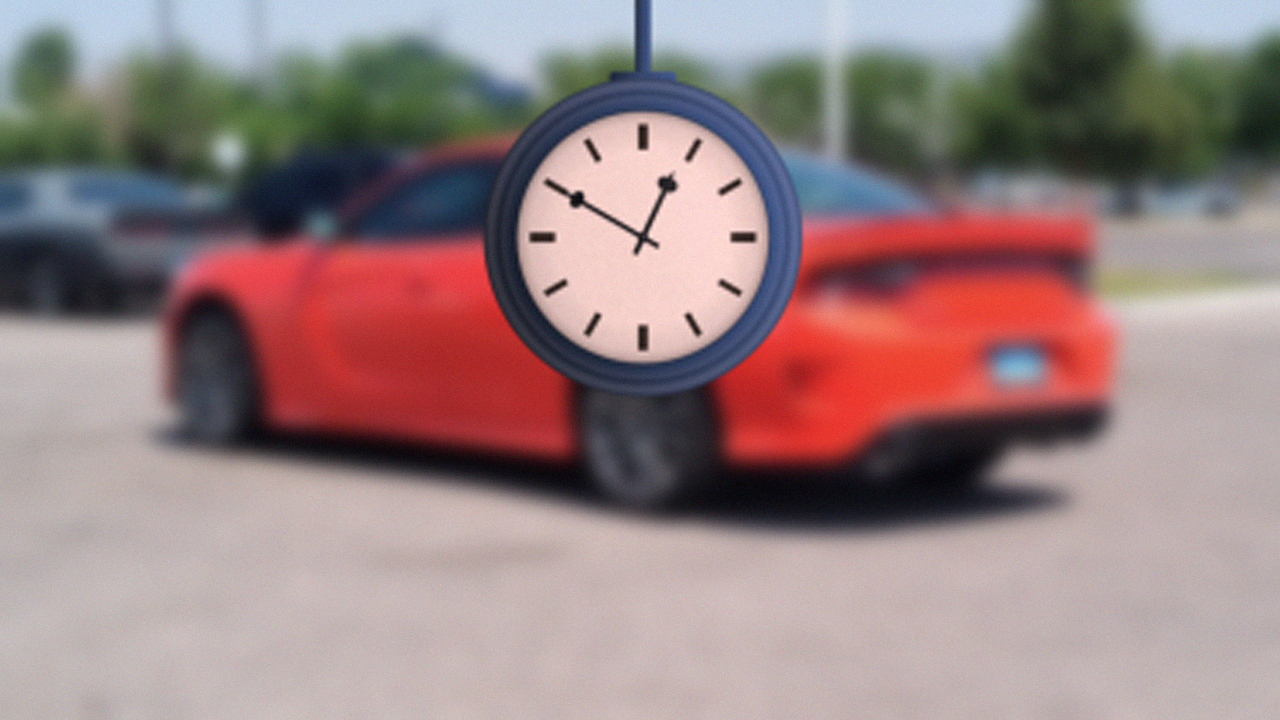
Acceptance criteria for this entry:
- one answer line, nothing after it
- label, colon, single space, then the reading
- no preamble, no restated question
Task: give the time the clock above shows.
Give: 12:50
